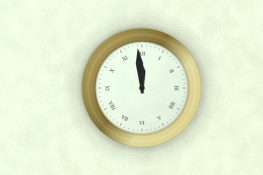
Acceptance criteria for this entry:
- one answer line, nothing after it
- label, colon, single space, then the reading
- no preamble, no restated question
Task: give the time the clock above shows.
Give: 11:59
